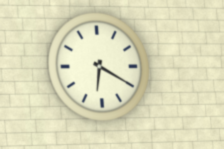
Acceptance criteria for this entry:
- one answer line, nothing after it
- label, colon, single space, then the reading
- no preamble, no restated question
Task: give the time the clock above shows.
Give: 6:20
